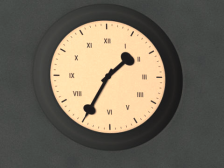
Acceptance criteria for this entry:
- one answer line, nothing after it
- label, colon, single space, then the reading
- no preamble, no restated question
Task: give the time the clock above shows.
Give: 1:35
